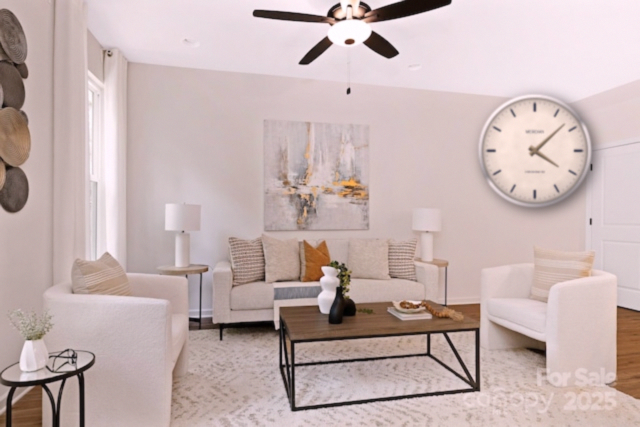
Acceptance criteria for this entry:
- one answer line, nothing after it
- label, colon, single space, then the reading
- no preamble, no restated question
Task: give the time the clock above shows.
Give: 4:08
